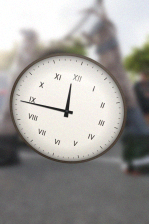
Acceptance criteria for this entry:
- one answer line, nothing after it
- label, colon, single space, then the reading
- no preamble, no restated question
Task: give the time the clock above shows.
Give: 11:44
